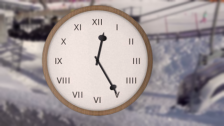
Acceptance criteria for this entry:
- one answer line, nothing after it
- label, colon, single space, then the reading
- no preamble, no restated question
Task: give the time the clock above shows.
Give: 12:25
